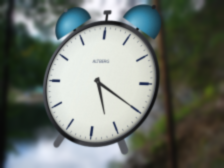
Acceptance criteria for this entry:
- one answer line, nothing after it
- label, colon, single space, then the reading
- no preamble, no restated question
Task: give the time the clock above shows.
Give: 5:20
